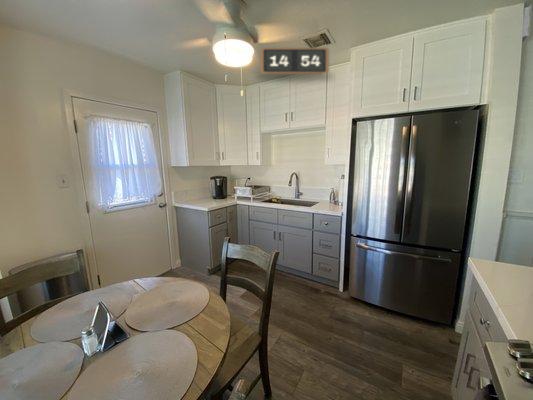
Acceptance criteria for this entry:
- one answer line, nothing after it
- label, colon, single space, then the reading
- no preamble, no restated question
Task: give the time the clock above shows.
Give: 14:54
